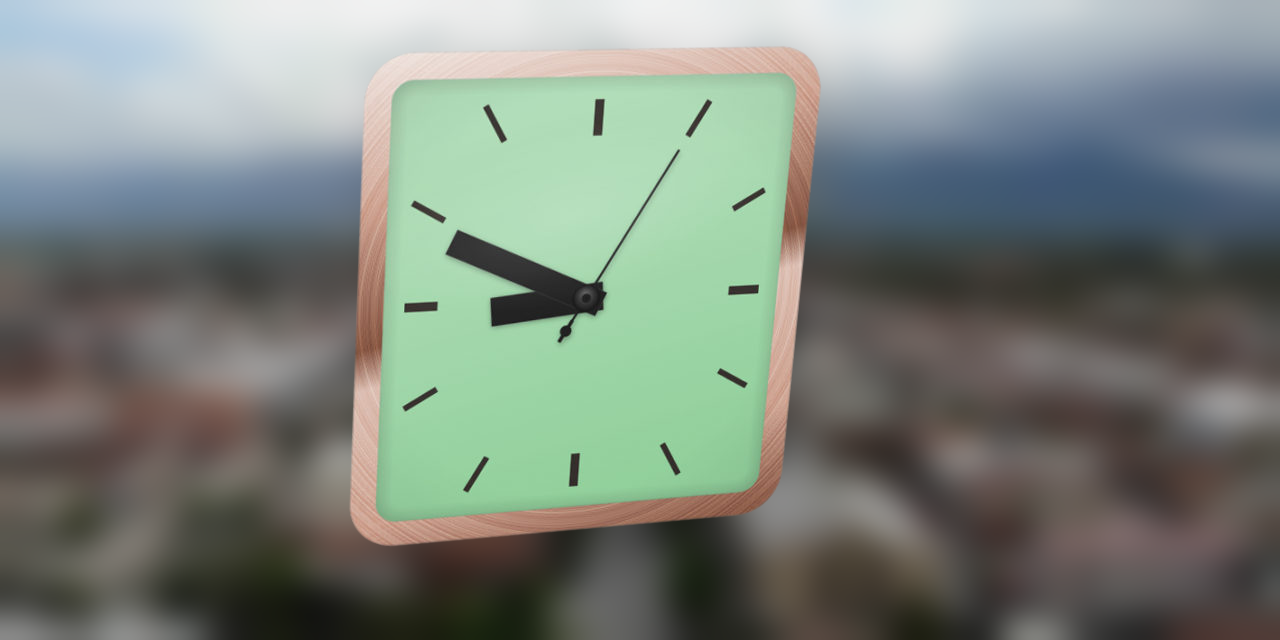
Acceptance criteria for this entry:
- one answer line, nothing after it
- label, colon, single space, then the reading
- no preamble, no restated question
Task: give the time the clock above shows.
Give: 8:49:05
